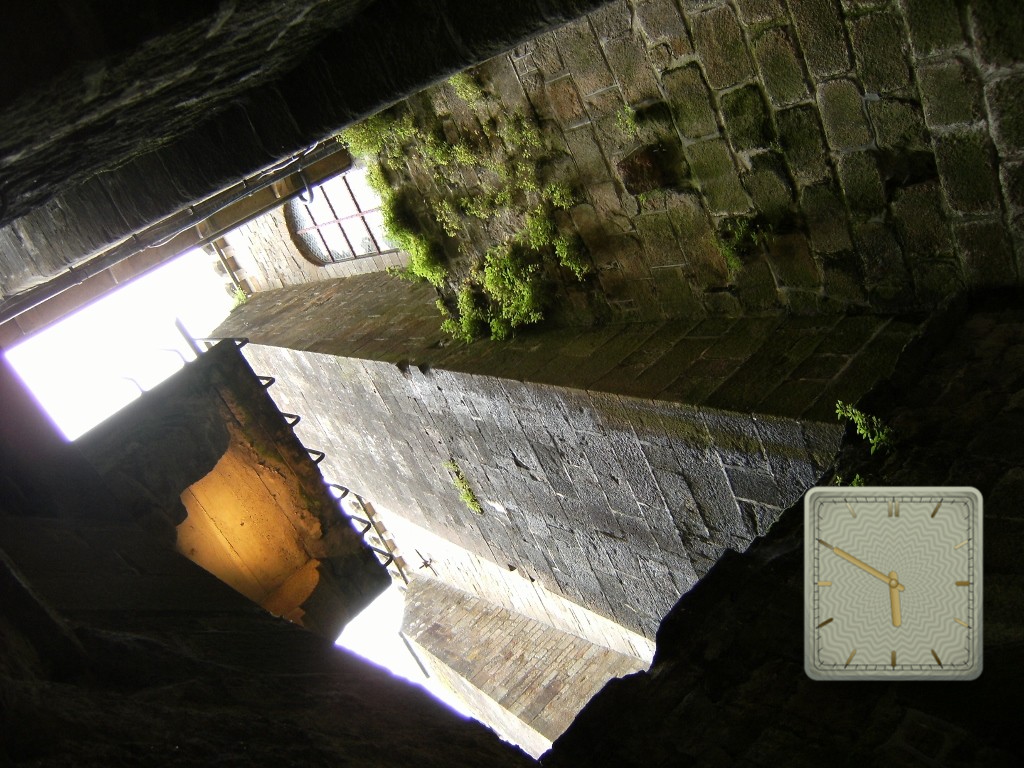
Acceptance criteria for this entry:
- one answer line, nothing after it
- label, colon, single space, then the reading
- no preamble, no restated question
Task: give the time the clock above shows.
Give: 5:50
